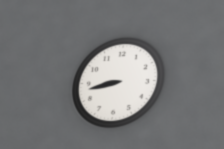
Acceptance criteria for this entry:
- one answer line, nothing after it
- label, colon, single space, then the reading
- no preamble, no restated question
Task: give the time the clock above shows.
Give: 8:43
